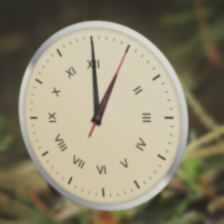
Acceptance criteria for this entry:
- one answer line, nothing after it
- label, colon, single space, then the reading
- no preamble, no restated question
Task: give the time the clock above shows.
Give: 1:00:05
